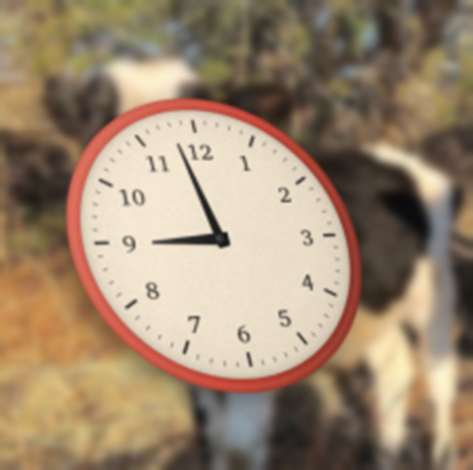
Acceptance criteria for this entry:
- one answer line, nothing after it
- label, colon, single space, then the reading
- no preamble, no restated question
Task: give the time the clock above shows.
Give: 8:58
